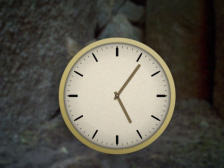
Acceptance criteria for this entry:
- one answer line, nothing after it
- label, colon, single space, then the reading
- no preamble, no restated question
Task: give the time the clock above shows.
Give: 5:06
